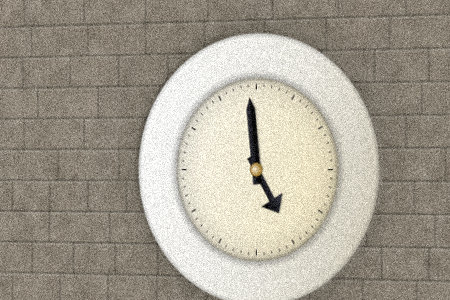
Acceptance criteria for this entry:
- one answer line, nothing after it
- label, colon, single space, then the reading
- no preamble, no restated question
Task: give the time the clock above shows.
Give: 4:59
